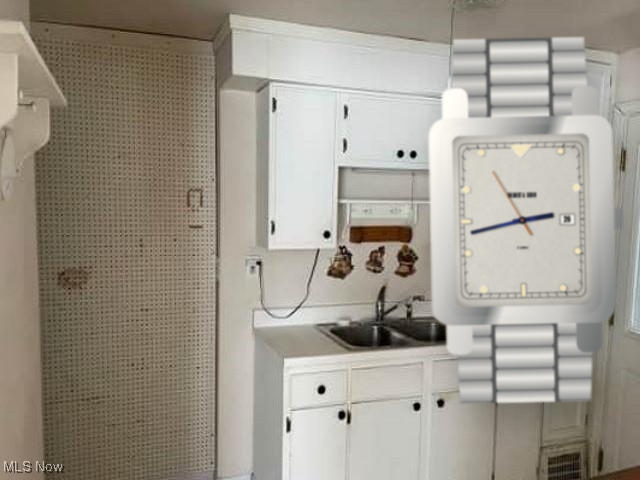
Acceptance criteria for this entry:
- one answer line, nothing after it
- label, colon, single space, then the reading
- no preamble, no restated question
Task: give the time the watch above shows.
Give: 2:42:55
